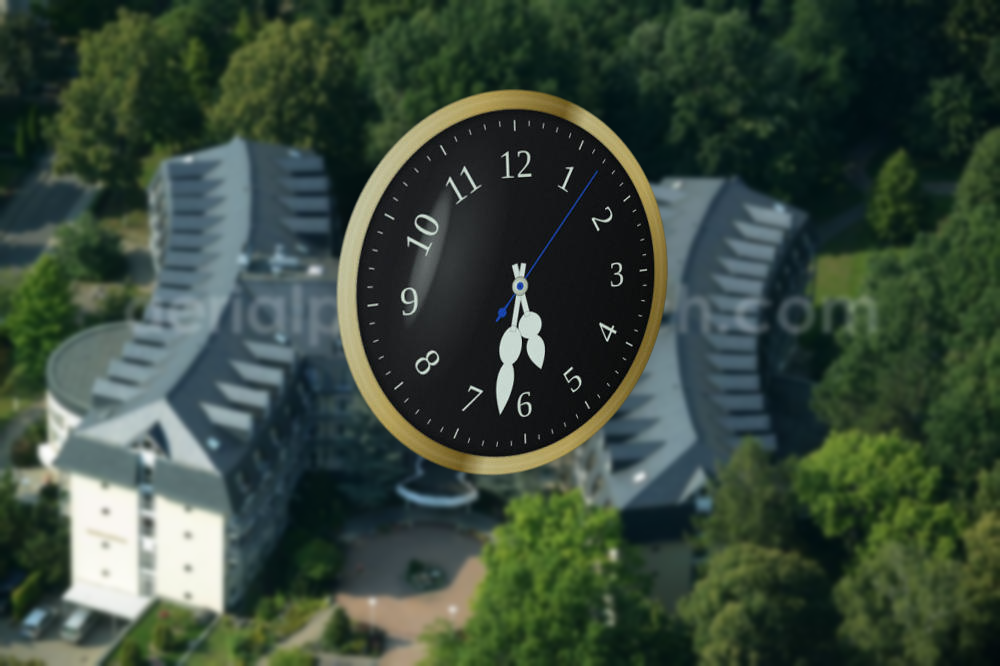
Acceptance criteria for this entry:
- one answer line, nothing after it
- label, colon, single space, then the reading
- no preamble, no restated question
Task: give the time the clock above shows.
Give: 5:32:07
